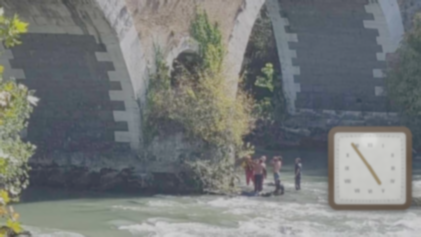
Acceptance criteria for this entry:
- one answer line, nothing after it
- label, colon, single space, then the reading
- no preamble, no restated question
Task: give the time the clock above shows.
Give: 4:54
